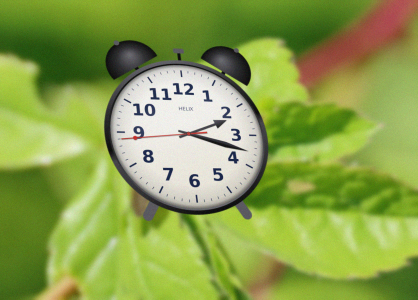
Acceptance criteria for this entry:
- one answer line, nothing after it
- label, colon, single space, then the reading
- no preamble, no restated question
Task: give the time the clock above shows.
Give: 2:17:44
